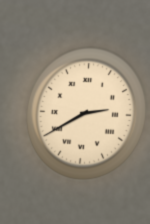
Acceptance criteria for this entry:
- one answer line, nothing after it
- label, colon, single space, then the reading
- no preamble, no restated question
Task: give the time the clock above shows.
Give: 2:40
